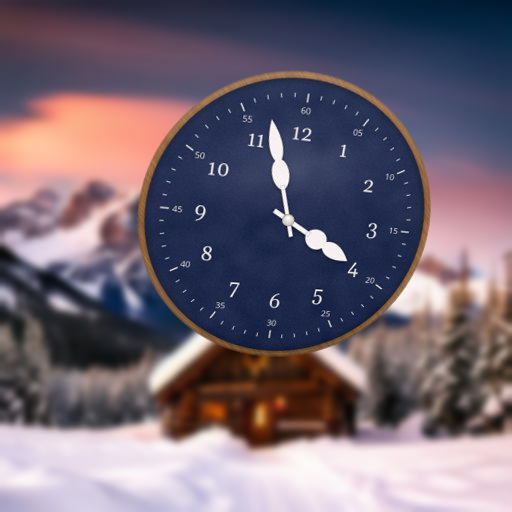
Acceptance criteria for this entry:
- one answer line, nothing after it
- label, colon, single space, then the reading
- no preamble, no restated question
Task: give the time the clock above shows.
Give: 3:57
